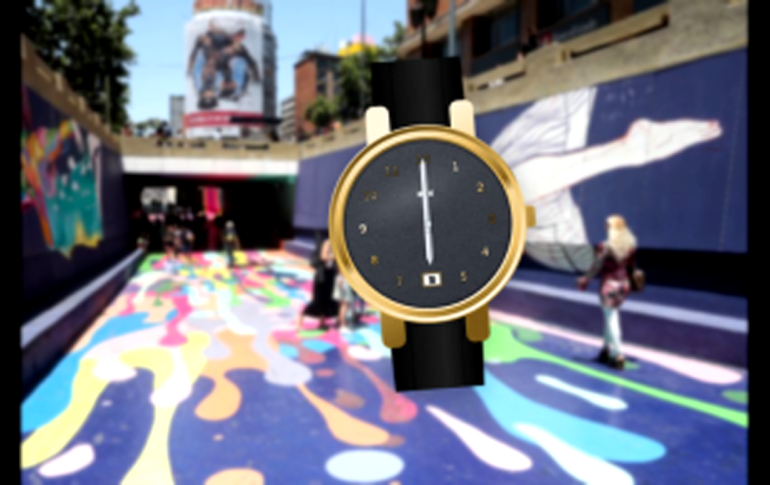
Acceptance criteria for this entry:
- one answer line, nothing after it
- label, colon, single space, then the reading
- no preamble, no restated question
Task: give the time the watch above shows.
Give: 6:00
